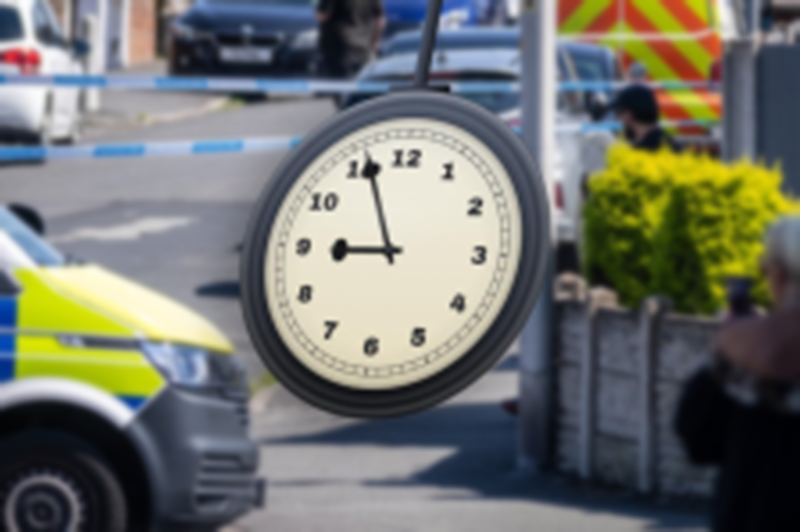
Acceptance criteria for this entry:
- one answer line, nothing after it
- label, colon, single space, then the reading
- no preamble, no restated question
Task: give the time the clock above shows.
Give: 8:56
